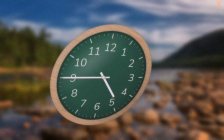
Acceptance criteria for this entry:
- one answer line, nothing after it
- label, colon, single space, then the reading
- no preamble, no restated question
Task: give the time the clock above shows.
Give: 4:45
